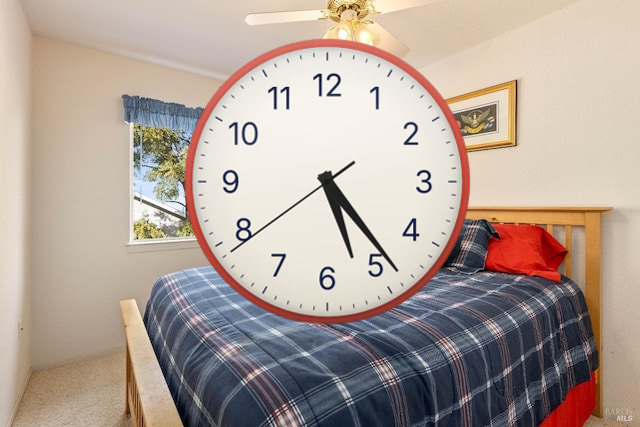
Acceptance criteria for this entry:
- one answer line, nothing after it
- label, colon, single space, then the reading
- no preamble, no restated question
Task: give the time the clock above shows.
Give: 5:23:39
